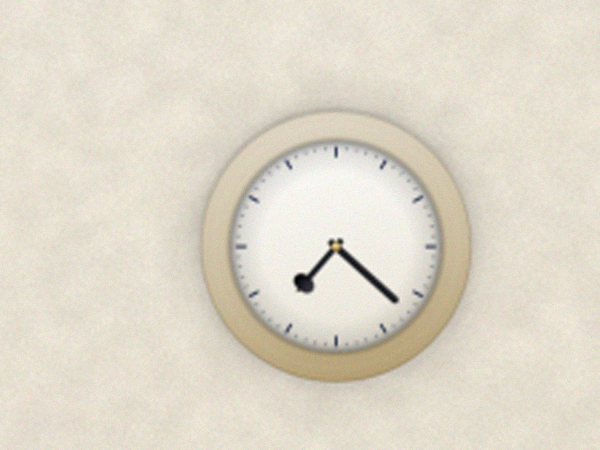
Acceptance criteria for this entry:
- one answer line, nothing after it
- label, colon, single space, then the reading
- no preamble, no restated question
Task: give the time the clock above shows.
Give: 7:22
